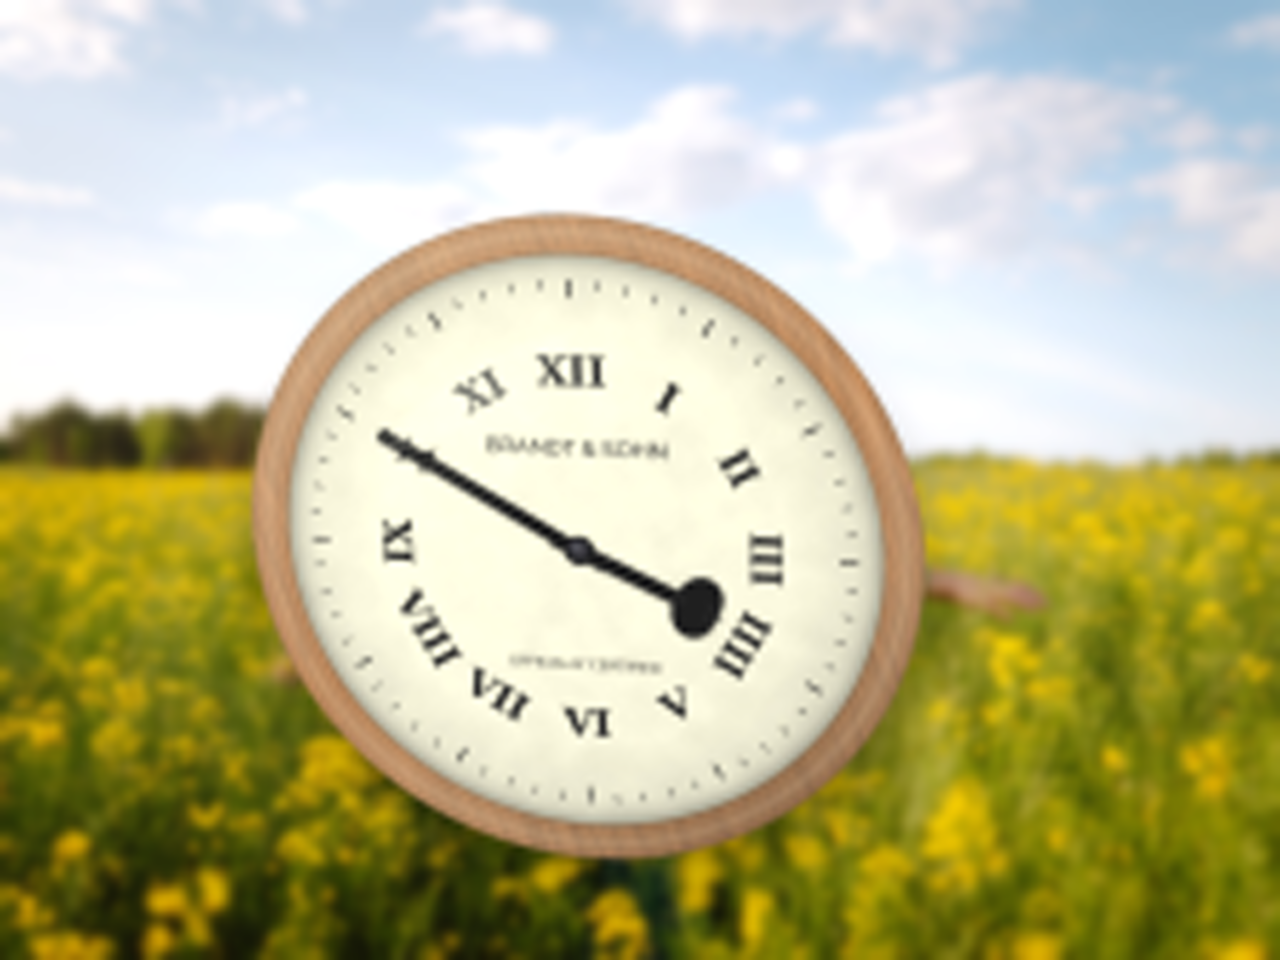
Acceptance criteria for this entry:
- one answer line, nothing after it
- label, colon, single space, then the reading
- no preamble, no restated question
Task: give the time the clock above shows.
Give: 3:50
